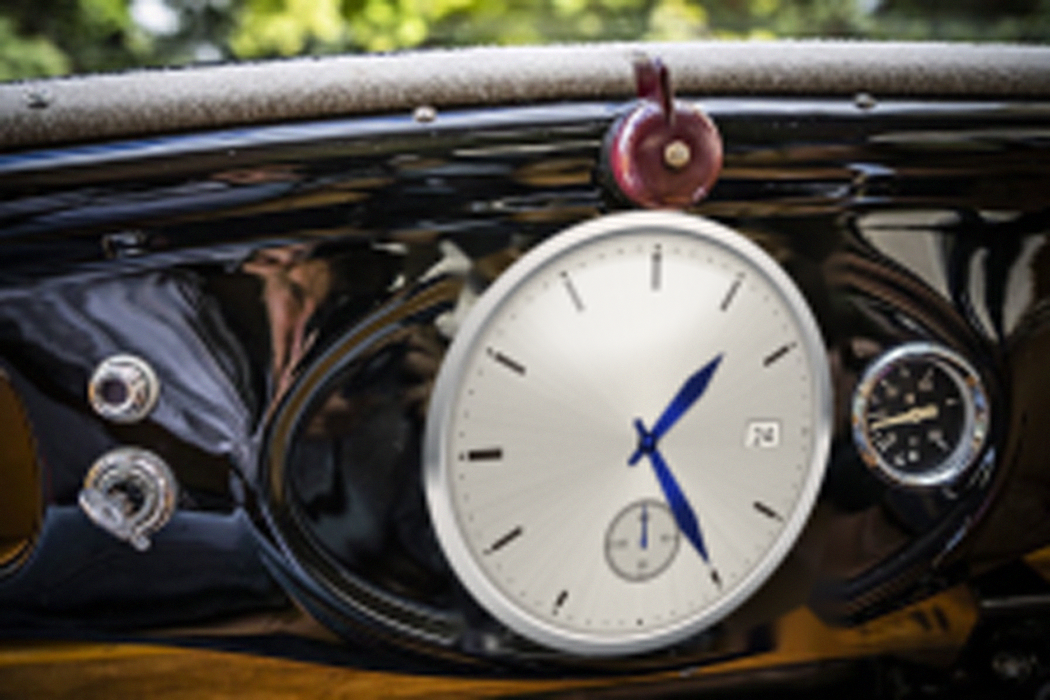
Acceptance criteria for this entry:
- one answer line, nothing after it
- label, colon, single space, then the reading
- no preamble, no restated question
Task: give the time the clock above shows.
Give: 1:25
